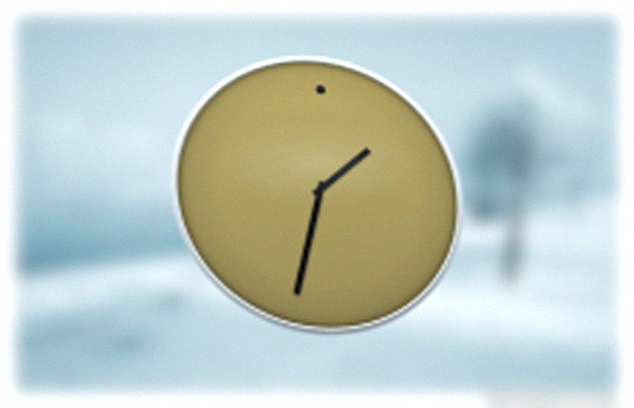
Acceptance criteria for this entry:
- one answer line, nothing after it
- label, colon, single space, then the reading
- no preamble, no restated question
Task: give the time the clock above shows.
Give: 1:32
